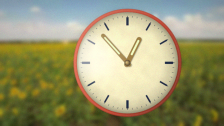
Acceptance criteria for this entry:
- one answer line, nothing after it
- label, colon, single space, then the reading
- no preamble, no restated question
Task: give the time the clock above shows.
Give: 12:53
